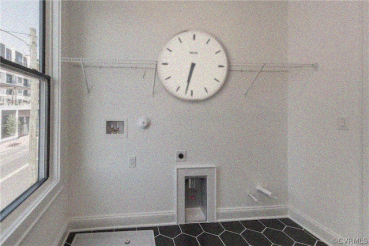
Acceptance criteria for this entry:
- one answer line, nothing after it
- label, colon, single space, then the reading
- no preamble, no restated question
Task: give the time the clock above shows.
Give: 6:32
